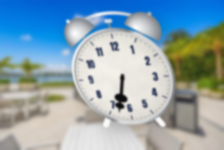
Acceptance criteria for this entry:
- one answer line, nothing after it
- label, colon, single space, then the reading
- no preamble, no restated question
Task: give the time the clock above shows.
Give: 6:33
